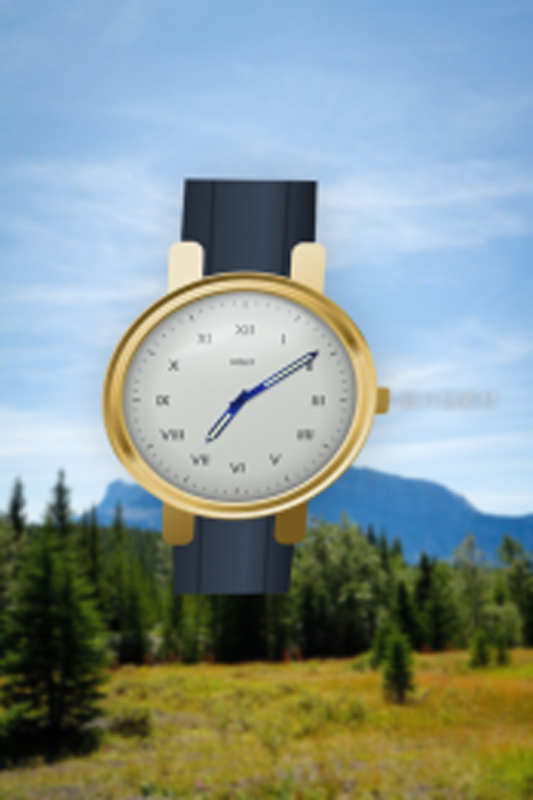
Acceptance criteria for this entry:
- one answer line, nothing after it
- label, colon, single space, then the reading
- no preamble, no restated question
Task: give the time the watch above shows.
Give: 7:09
